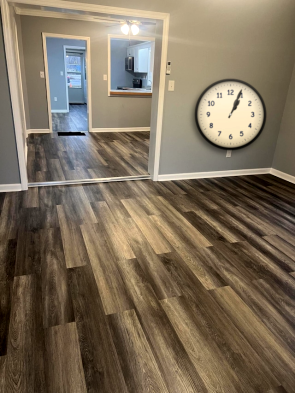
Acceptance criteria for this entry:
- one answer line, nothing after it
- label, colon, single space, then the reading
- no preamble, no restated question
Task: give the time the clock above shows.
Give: 1:04
